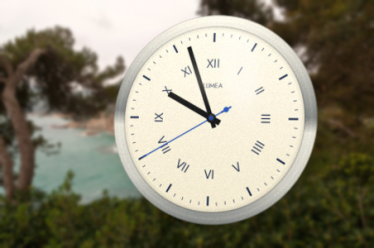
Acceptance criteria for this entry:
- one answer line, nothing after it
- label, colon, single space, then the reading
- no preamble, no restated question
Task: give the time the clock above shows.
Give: 9:56:40
